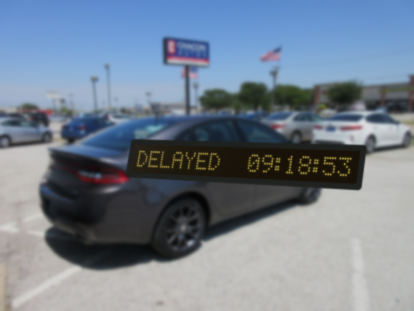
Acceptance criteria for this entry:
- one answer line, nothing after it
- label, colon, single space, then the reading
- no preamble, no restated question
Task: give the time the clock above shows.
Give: 9:18:53
